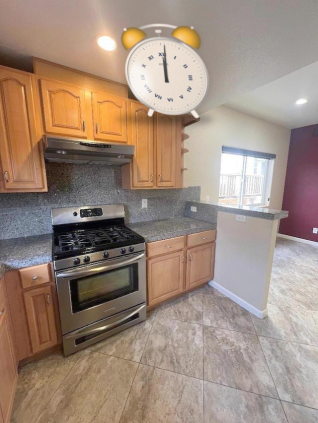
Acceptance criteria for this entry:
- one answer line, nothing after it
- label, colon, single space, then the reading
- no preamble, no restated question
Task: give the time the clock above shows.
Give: 12:01
